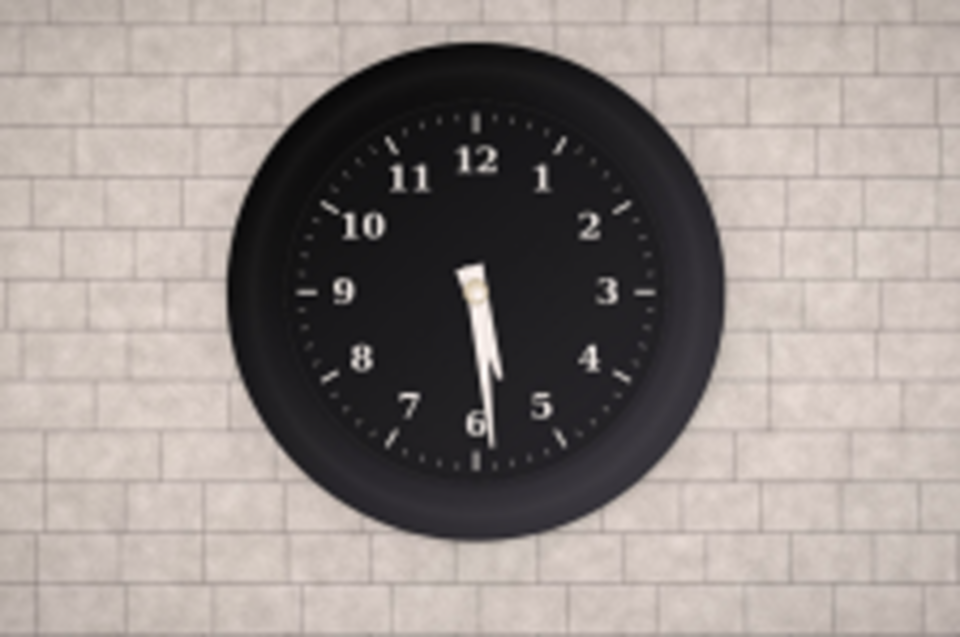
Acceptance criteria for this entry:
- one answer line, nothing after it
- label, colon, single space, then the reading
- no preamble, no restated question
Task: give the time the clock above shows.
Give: 5:29
